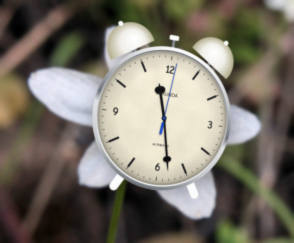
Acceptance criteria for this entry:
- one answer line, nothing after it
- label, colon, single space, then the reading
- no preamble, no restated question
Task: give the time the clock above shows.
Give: 11:28:01
